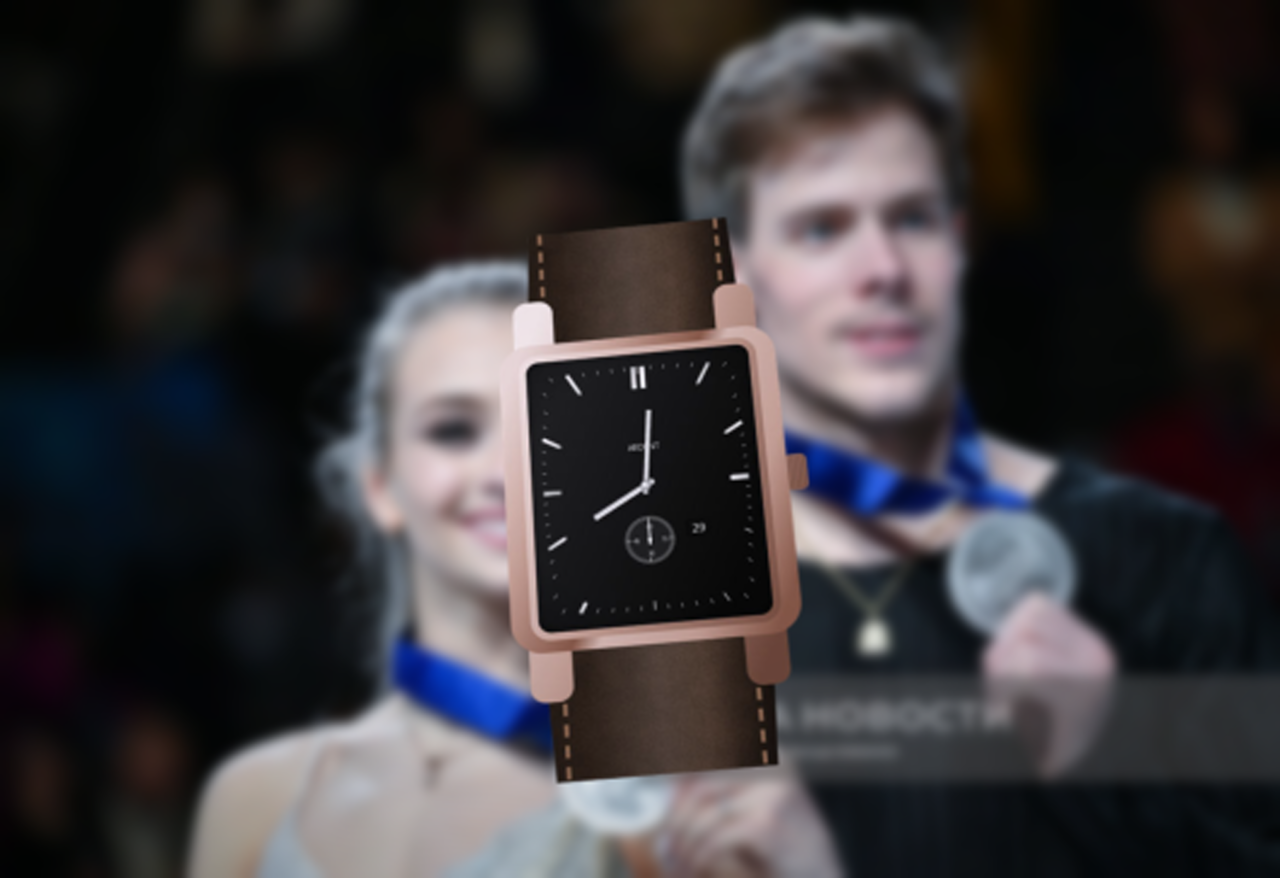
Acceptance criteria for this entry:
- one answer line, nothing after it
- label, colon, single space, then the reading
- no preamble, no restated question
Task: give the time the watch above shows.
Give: 8:01
